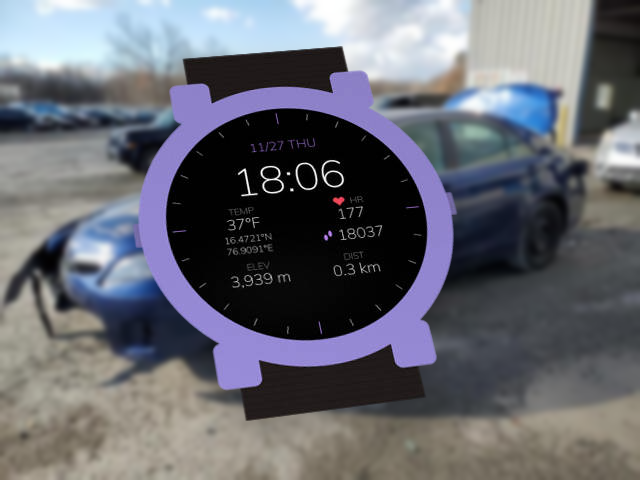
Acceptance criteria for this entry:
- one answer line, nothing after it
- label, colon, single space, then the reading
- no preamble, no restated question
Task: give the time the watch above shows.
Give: 18:06
